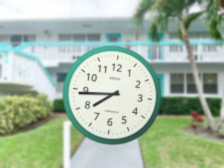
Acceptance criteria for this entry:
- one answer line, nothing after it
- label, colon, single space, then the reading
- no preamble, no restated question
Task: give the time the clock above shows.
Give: 7:44
